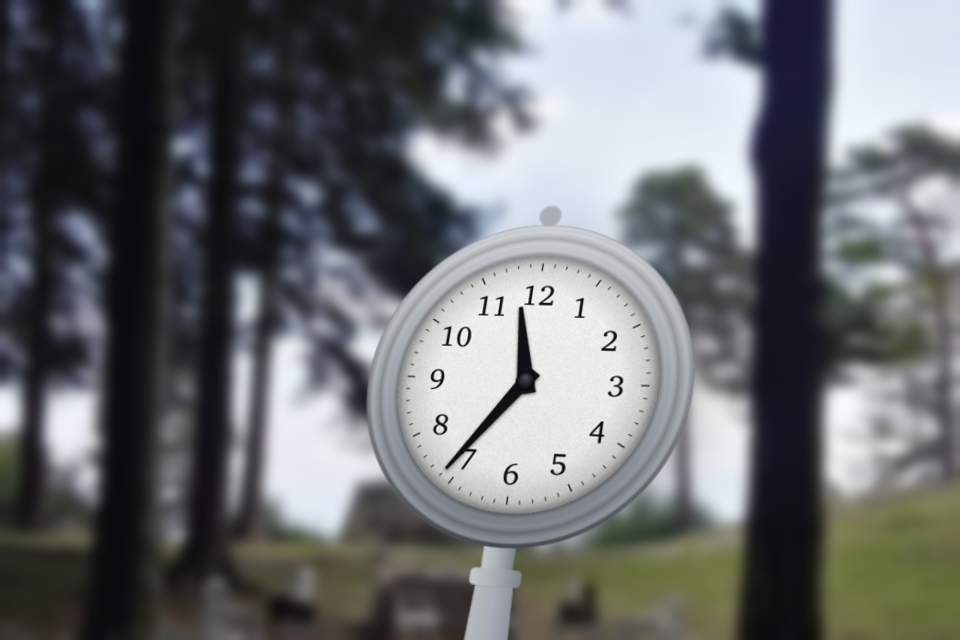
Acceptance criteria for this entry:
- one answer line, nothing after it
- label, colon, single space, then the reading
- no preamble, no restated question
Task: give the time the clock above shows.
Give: 11:36
